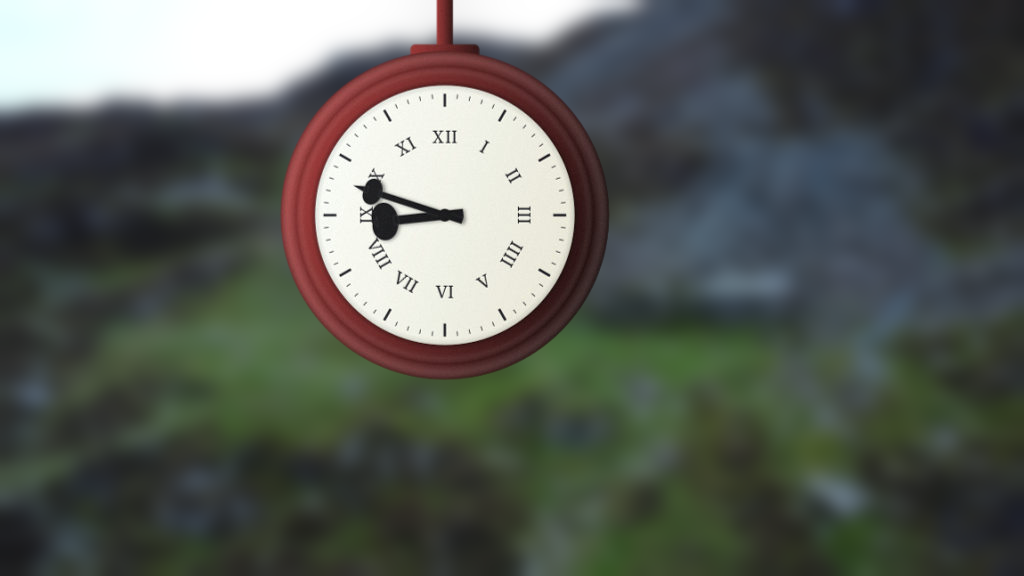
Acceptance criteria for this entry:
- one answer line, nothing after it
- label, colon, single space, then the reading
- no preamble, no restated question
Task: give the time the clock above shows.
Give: 8:48
